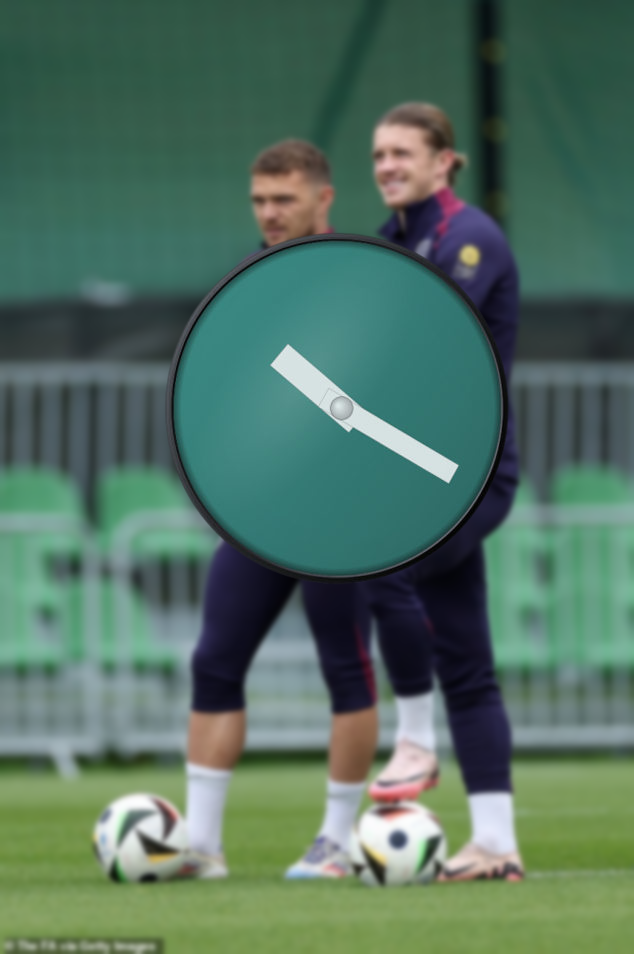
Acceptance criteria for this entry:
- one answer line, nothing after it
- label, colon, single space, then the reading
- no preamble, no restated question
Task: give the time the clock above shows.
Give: 10:20
